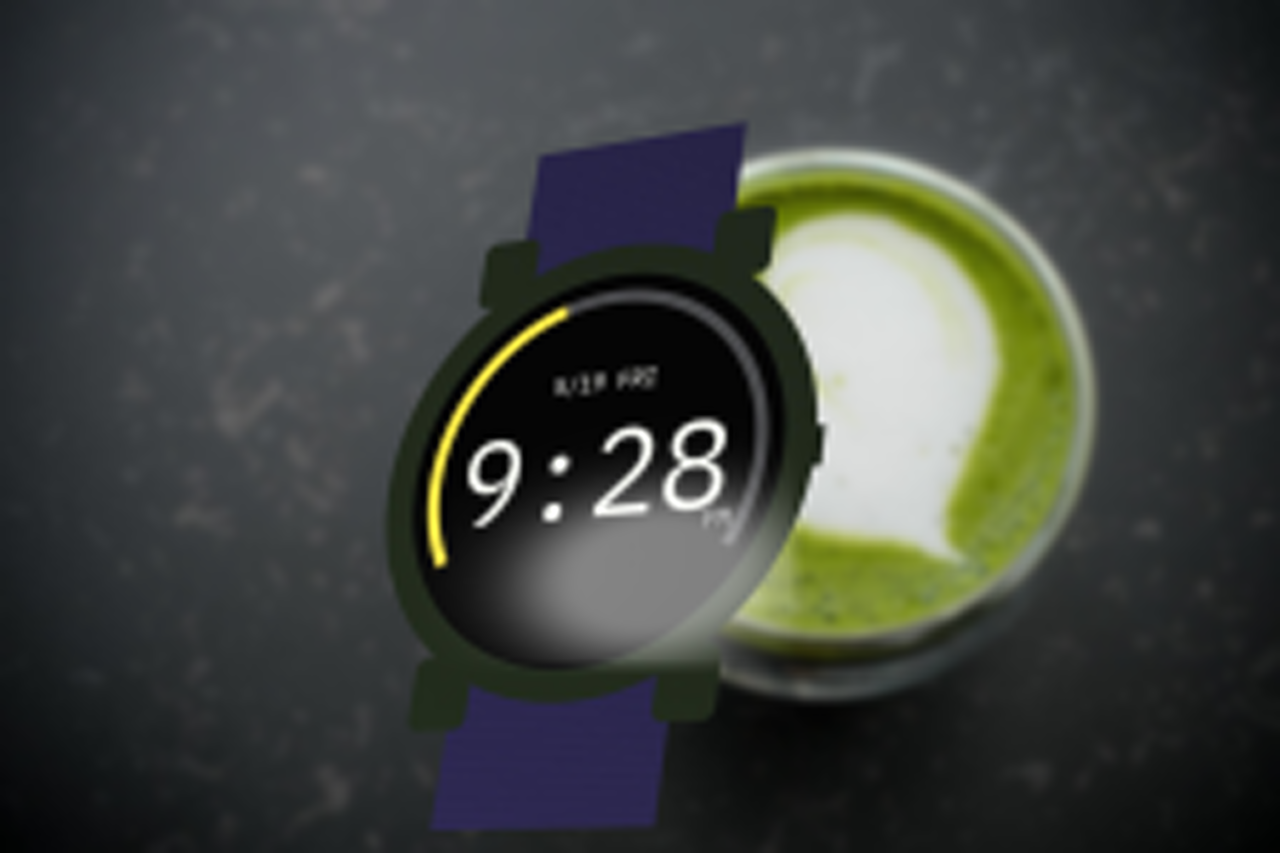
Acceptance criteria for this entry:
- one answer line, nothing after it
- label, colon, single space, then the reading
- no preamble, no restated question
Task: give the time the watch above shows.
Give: 9:28
